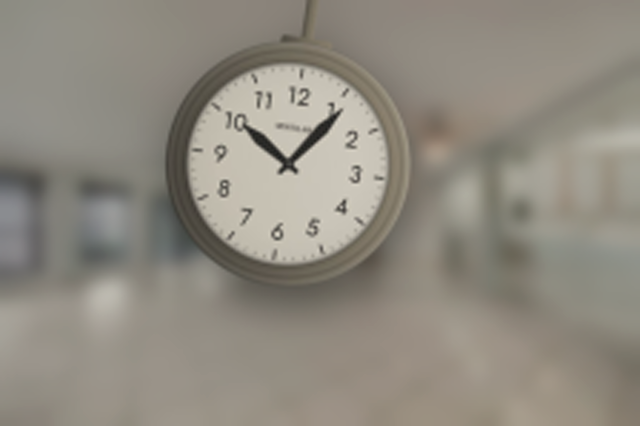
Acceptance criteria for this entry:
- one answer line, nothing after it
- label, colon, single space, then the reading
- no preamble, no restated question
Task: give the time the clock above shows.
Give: 10:06
